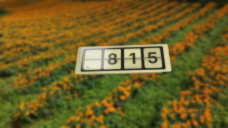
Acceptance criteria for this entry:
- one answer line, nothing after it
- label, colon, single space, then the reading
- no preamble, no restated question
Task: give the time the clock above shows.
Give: 8:15
